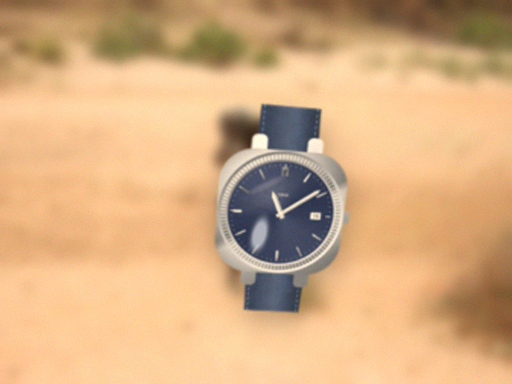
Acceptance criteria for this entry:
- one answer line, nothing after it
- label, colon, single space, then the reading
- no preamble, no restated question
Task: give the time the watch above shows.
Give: 11:09
